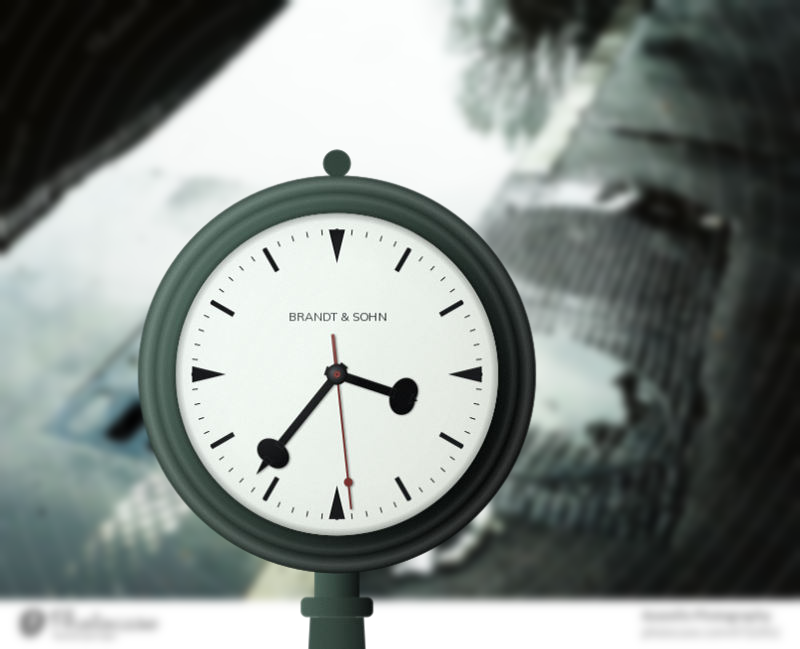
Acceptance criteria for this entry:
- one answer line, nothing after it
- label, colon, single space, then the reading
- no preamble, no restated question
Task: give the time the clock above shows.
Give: 3:36:29
